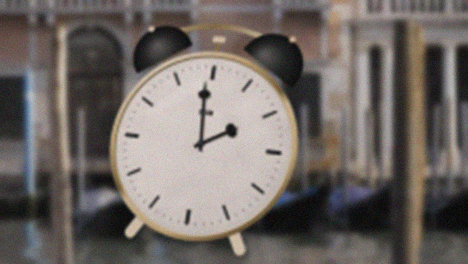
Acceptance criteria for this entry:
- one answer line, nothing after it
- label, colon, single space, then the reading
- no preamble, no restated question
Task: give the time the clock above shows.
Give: 1:59
